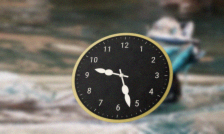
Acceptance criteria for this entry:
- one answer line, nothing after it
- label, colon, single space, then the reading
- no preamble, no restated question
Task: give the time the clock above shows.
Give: 9:27
